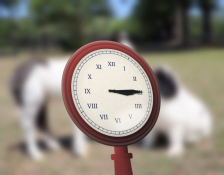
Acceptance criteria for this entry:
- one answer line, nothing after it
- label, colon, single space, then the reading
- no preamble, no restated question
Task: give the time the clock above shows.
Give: 3:15
